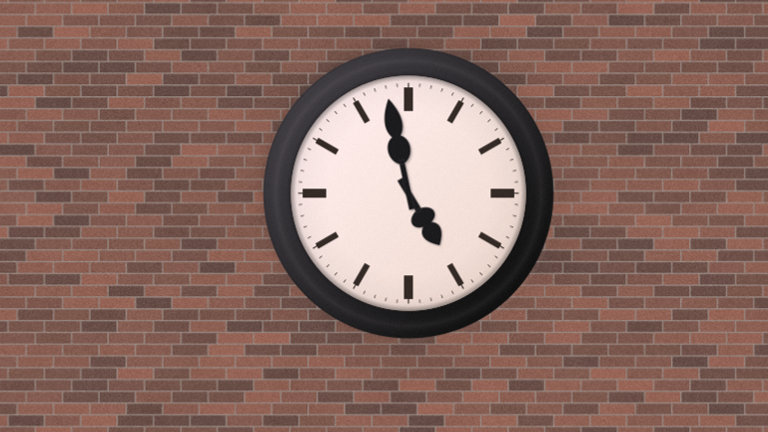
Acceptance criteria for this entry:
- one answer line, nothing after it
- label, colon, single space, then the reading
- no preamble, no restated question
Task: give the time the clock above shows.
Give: 4:58
